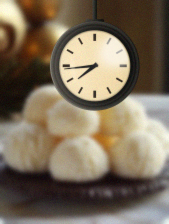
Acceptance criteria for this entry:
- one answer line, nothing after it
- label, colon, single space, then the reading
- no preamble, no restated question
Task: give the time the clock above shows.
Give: 7:44
